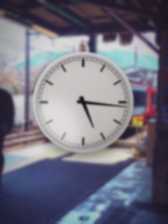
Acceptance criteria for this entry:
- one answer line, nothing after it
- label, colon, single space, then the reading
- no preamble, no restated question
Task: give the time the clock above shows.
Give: 5:16
